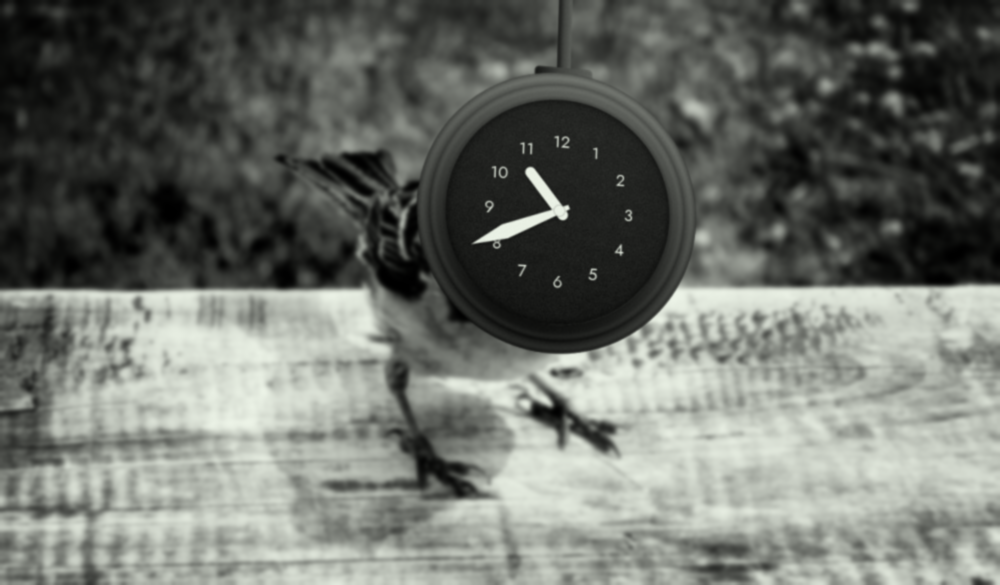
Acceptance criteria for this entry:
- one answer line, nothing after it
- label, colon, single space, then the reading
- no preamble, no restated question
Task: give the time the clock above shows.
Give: 10:41
